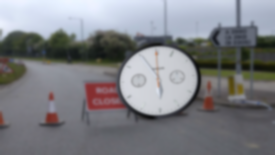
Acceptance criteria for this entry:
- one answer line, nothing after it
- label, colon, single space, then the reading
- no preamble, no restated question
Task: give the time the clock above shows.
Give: 5:55
